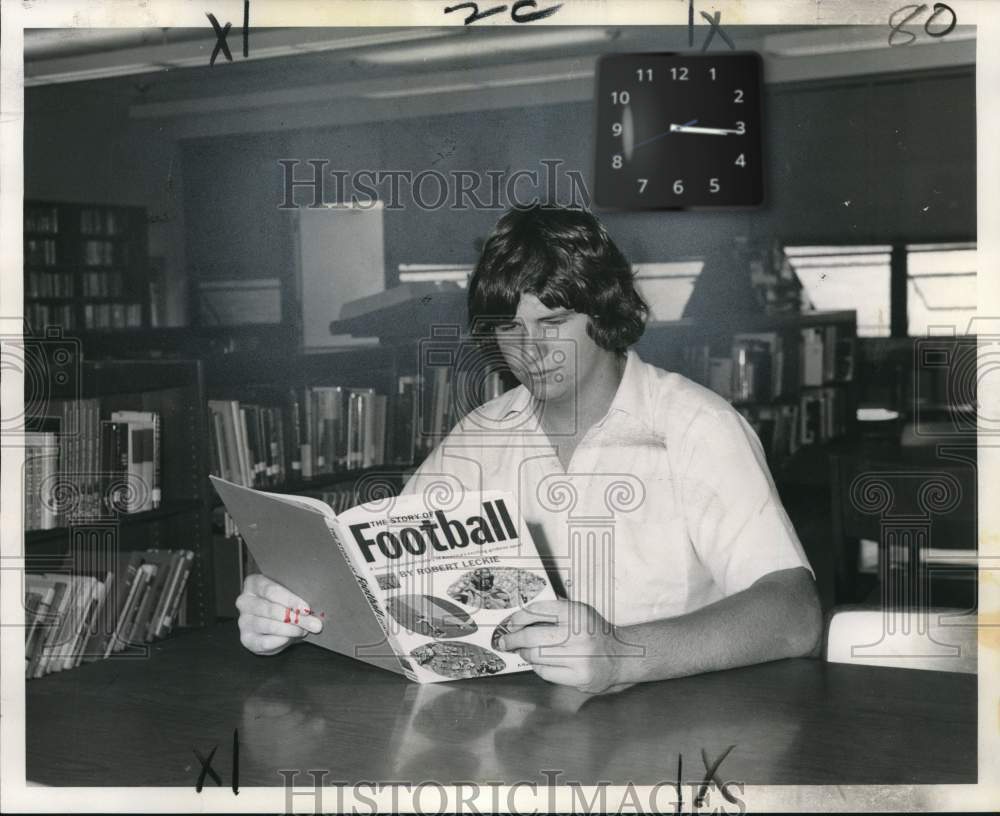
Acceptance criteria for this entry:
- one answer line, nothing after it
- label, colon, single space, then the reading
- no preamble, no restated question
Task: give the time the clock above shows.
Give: 3:15:41
